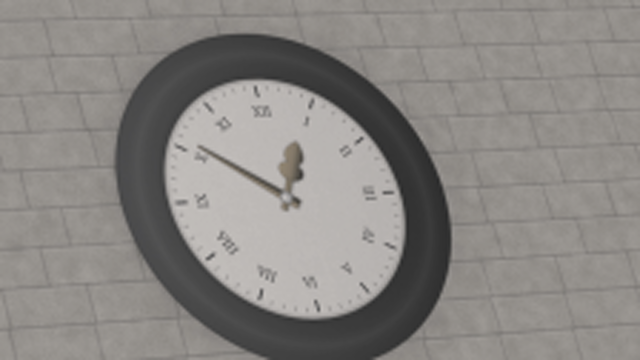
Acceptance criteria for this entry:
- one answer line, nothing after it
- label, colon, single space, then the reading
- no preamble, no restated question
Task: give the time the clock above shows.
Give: 12:51
